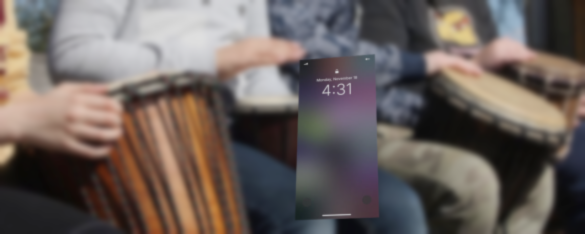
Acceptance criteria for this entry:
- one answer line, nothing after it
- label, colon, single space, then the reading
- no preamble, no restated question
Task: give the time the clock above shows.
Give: 4:31
